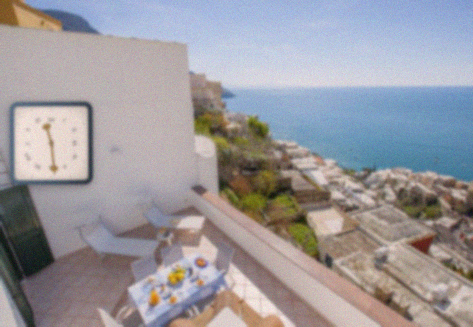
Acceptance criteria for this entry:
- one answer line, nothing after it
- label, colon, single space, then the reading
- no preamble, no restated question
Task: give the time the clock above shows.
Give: 11:29
